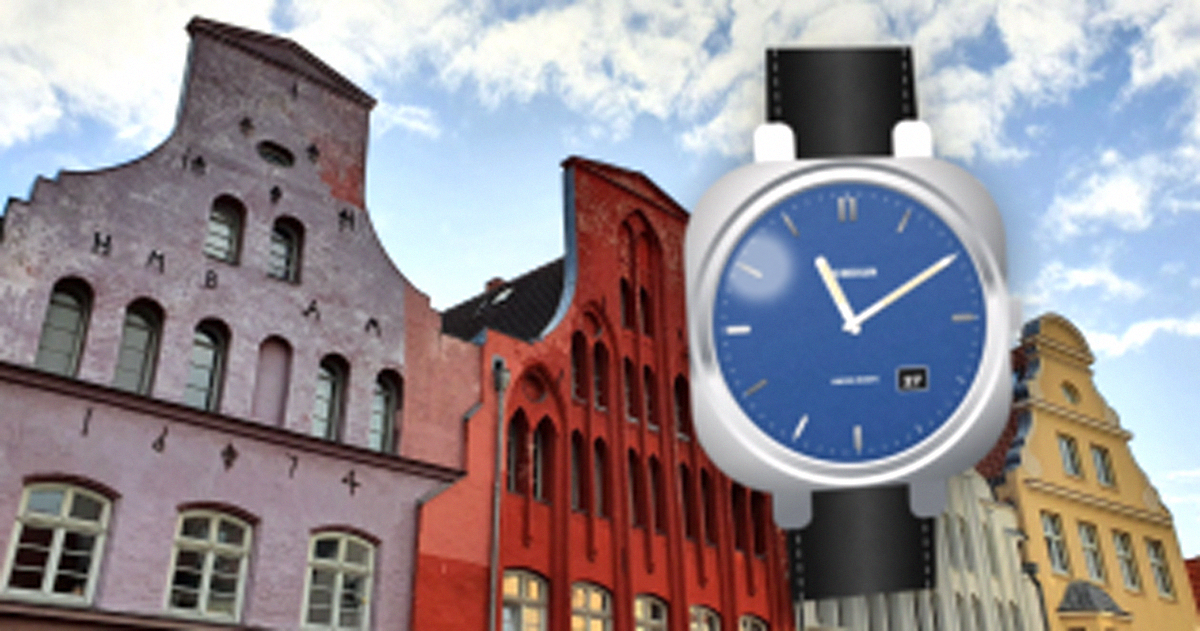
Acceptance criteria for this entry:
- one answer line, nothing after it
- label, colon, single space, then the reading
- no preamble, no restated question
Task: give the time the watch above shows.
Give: 11:10
